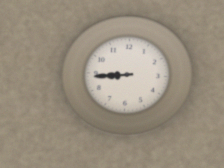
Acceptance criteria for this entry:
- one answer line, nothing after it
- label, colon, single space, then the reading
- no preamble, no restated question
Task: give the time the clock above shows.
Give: 8:44
